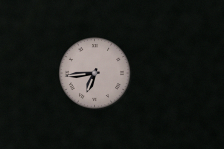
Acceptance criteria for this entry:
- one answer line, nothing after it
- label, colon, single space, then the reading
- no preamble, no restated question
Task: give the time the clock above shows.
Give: 6:44
